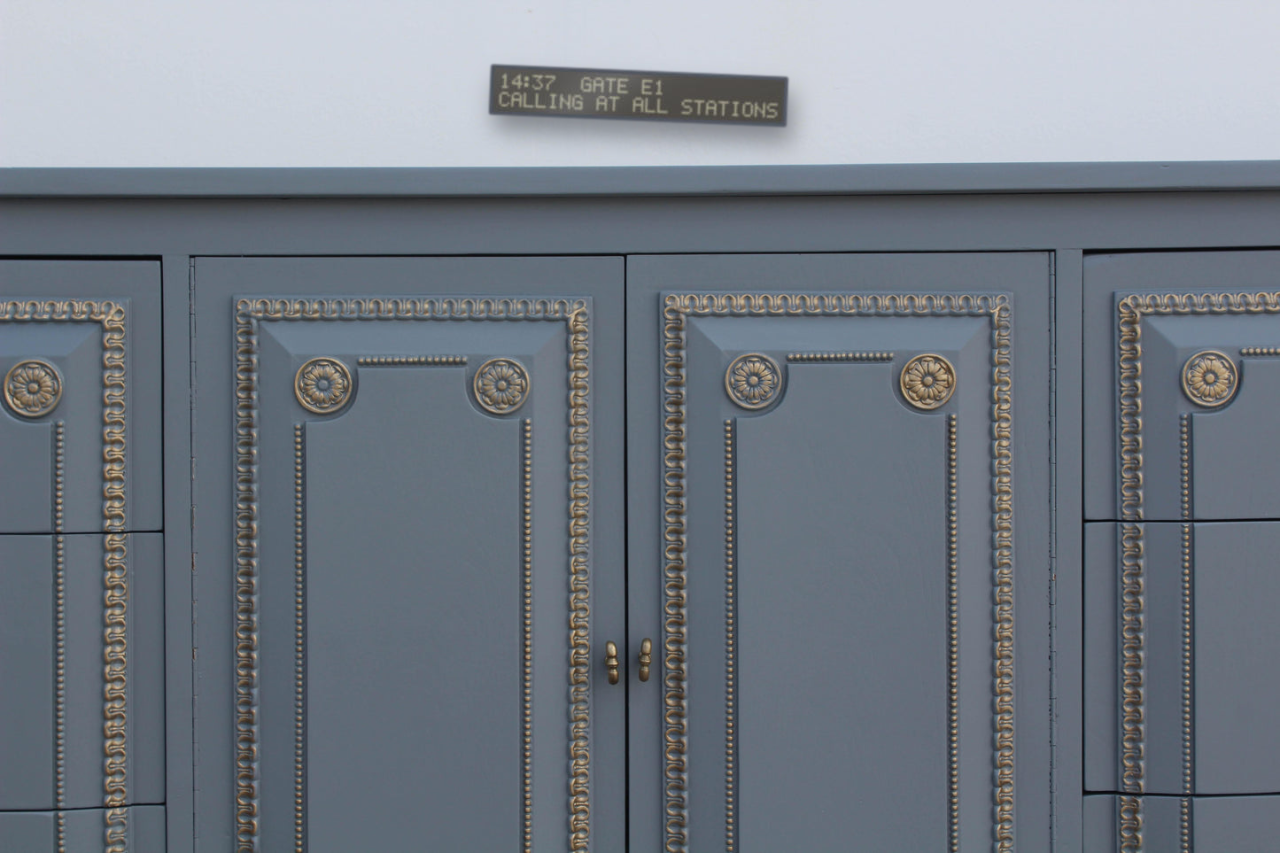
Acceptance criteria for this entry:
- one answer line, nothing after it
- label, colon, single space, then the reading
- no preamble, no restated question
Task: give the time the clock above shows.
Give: 14:37
